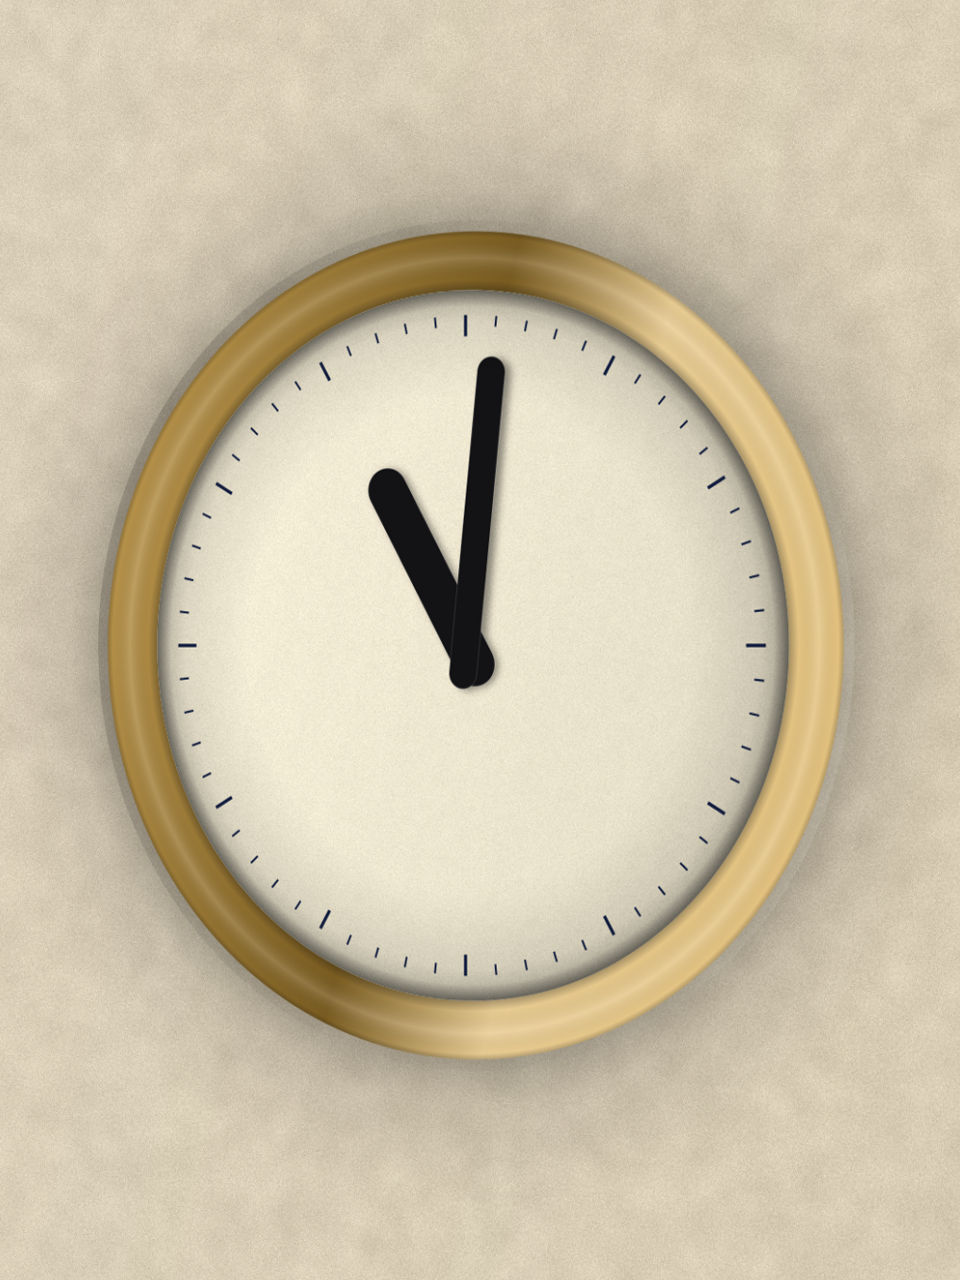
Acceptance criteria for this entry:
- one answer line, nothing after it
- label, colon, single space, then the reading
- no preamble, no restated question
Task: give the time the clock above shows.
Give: 11:01
